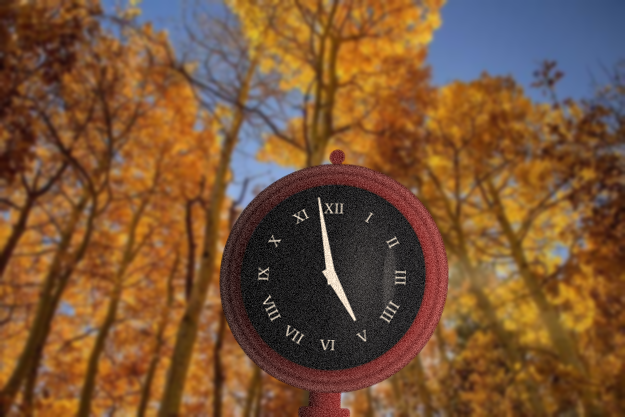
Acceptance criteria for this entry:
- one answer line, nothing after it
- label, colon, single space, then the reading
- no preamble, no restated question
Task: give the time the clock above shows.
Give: 4:58
